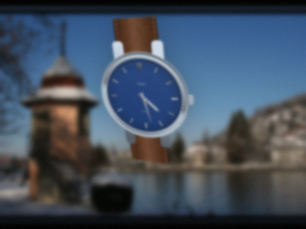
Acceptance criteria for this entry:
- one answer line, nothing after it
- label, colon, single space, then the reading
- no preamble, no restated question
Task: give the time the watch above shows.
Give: 4:28
